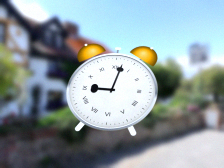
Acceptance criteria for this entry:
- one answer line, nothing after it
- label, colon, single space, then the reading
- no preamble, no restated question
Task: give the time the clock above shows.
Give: 9:02
